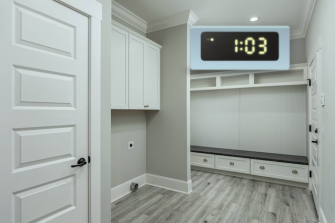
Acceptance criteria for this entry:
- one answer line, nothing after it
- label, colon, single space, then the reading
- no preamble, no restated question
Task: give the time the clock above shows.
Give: 1:03
